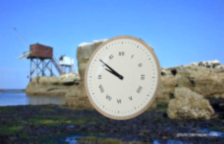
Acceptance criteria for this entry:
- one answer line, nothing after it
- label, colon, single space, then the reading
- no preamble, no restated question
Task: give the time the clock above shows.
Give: 9:51
